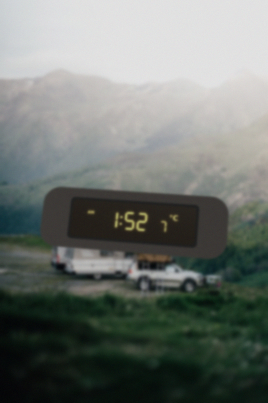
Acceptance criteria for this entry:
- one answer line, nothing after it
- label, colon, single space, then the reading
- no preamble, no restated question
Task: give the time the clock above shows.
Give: 1:52
